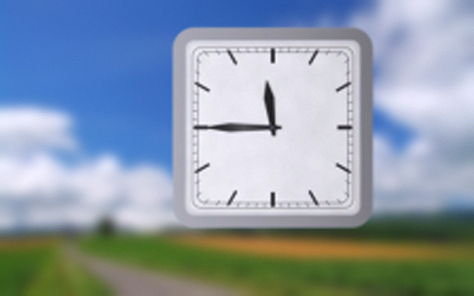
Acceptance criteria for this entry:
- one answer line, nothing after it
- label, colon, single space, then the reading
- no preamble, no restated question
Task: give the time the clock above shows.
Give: 11:45
